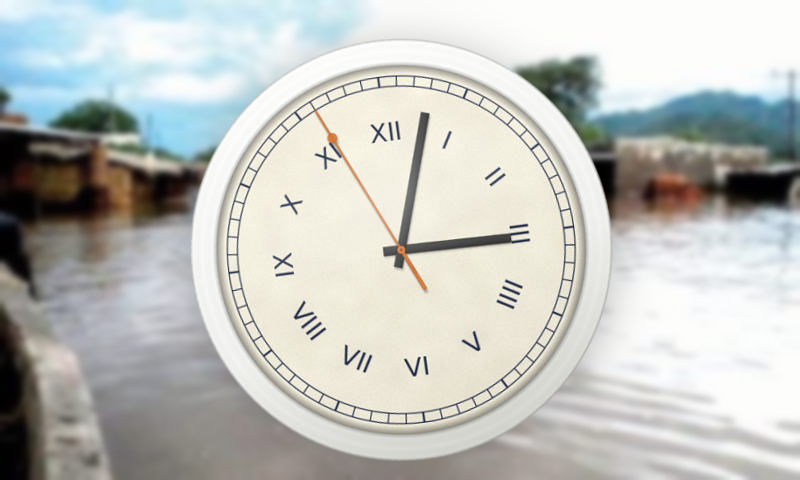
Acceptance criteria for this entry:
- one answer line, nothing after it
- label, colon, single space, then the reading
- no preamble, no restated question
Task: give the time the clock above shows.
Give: 3:02:56
